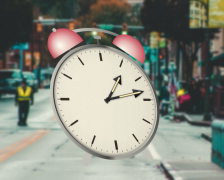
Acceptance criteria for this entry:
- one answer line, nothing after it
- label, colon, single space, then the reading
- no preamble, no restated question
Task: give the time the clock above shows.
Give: 1:13
